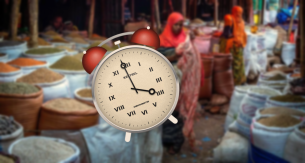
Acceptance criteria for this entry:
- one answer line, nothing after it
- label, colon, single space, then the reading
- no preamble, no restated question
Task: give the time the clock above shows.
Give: 3:59
